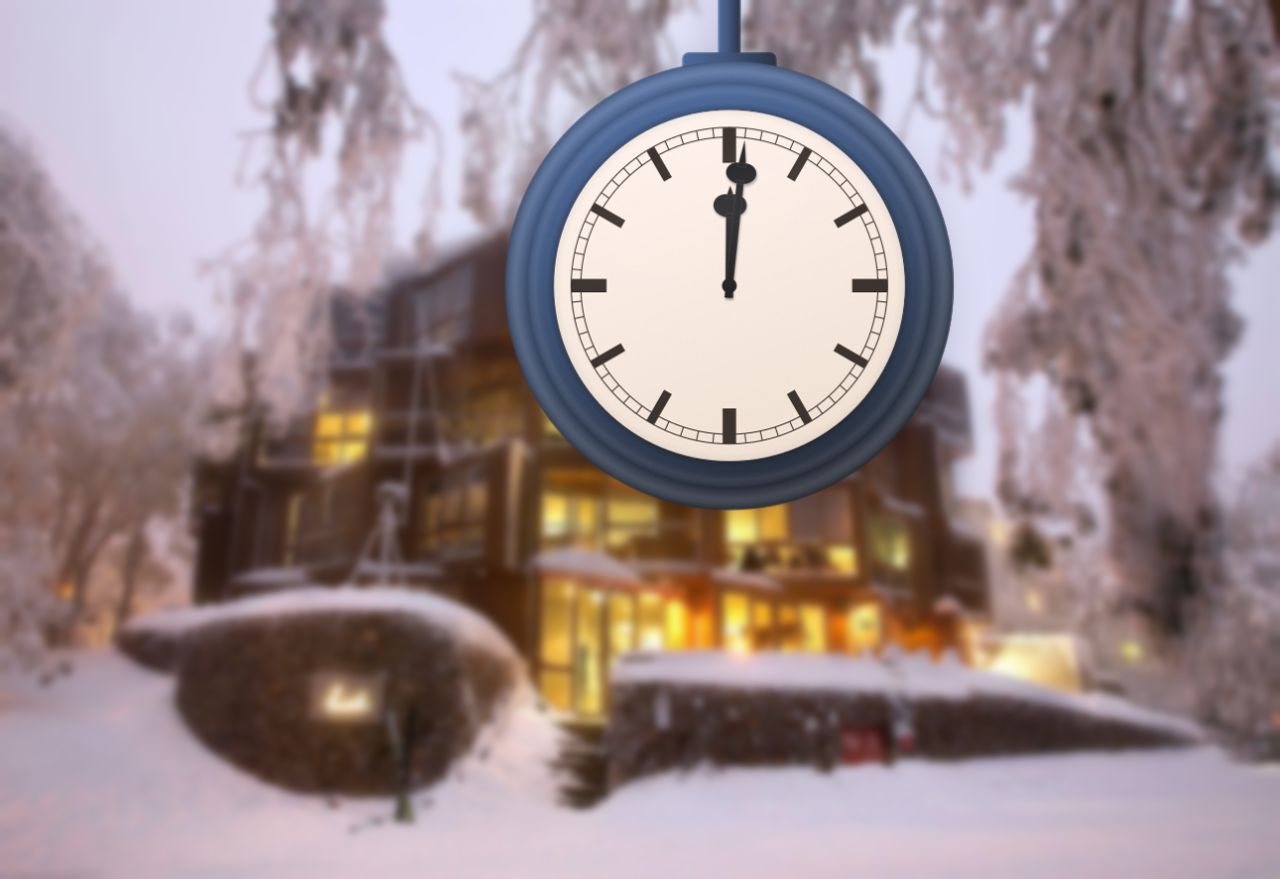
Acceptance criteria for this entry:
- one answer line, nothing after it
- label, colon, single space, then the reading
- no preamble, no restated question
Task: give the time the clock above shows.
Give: 12:01
